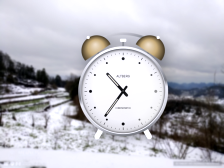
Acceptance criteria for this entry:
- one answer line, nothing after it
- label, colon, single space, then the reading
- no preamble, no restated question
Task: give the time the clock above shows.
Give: 10:36
